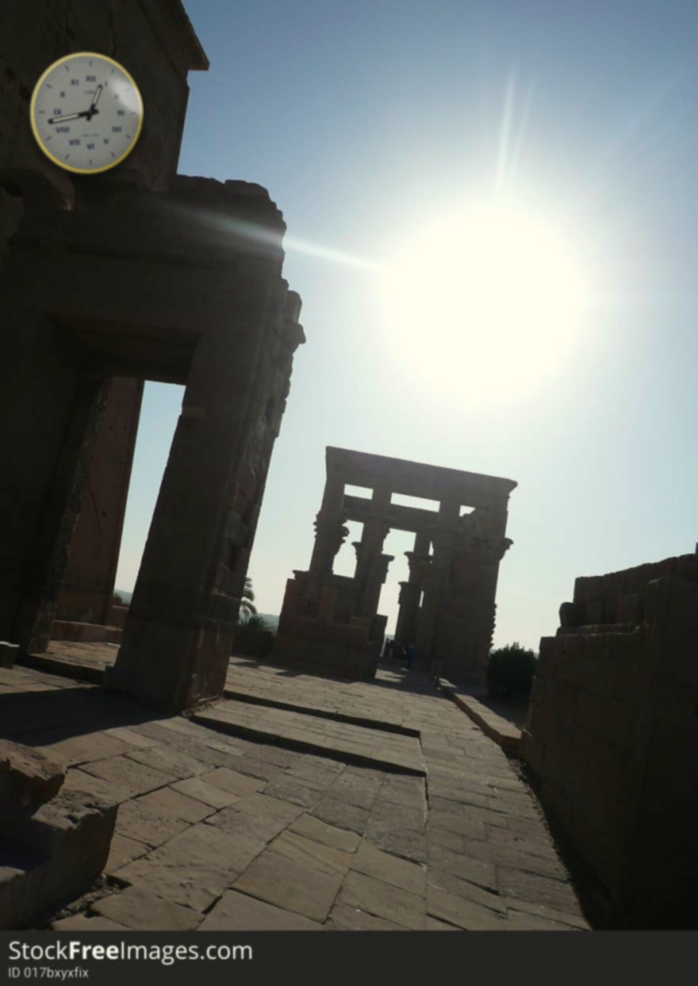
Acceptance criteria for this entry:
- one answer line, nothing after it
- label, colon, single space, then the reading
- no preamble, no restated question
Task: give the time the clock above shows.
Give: 12:43
